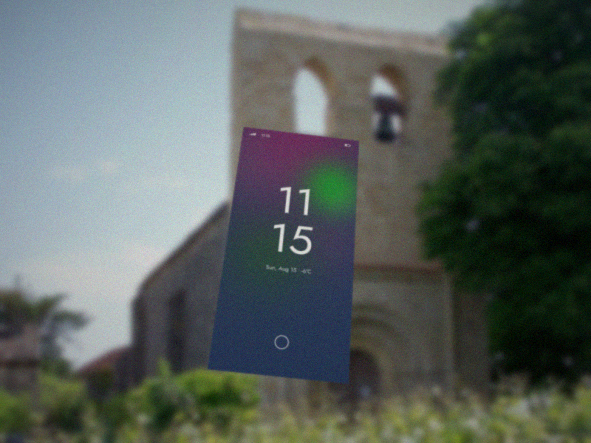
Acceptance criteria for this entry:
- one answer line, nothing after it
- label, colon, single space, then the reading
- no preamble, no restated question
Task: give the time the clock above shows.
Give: 11:15
